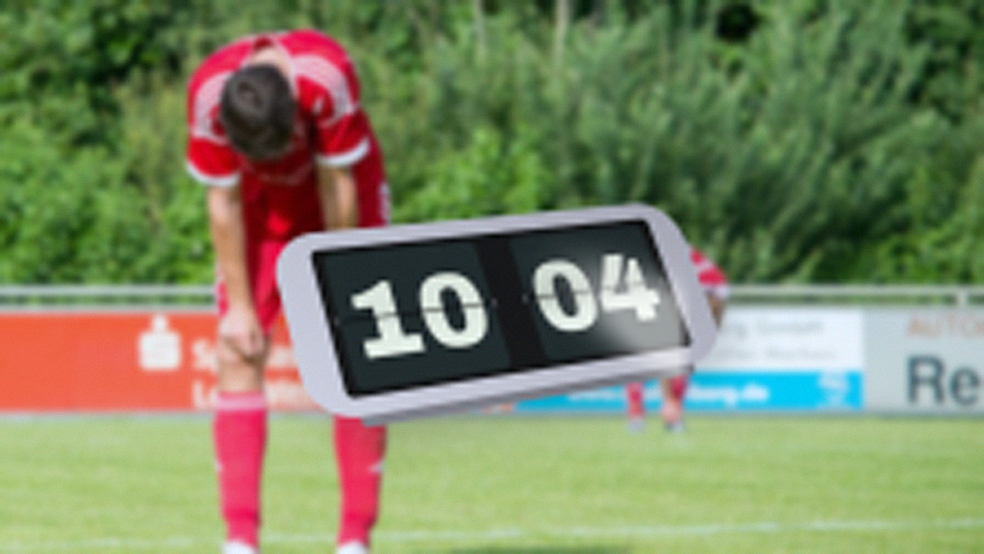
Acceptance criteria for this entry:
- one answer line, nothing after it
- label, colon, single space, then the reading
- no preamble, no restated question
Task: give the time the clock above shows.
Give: 10:04
